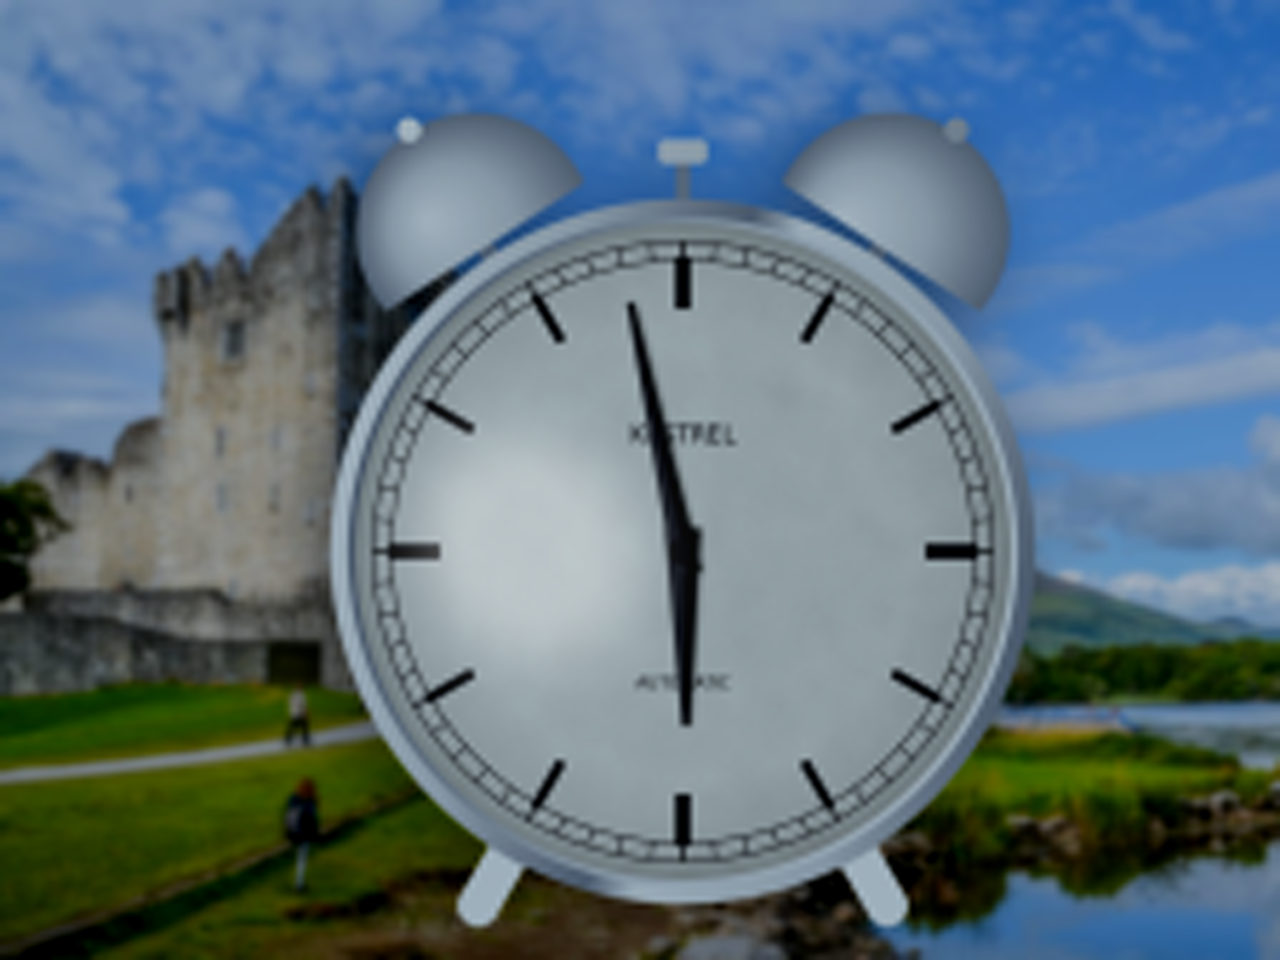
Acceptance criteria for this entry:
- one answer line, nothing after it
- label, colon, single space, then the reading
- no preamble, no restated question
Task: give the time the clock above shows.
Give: 5:58
